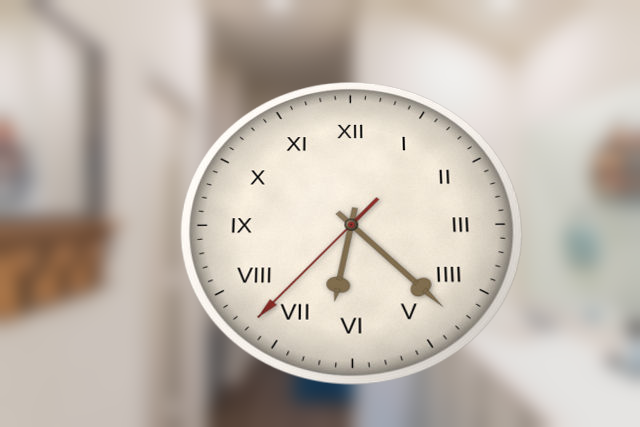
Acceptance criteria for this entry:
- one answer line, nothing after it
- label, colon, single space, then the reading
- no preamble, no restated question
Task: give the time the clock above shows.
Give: 6:22:37
